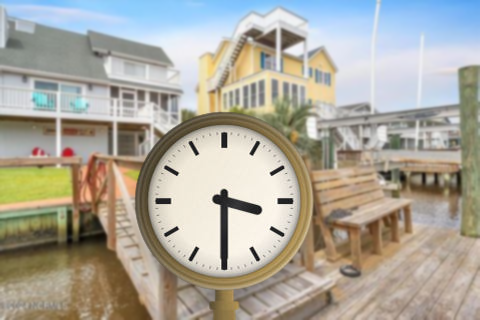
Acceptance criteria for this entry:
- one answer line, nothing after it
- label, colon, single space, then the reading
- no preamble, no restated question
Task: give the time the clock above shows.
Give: 3:30
